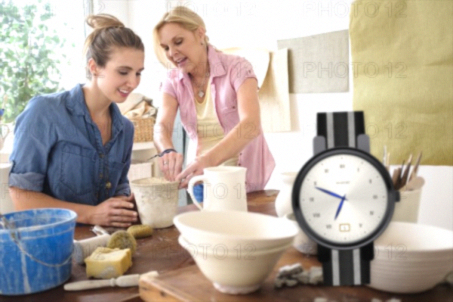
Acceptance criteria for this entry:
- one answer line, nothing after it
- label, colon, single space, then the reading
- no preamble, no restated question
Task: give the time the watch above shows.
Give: 6:49
